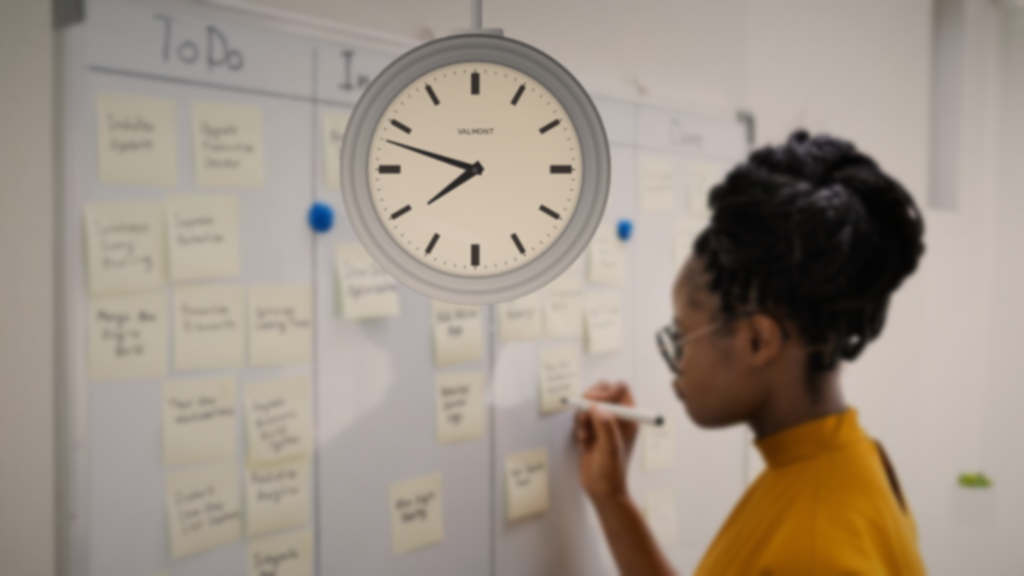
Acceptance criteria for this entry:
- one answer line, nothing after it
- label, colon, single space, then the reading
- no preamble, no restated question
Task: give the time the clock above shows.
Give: 7:48
